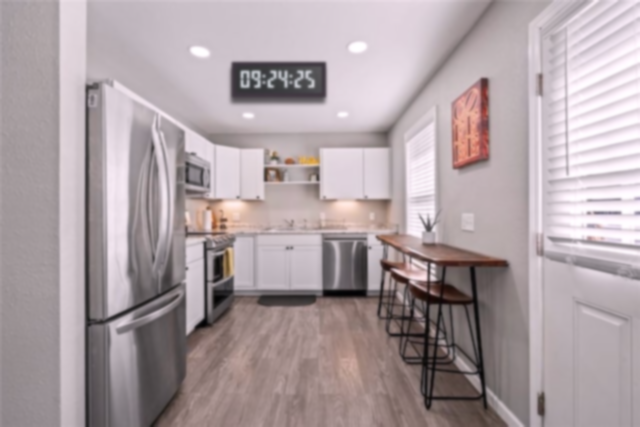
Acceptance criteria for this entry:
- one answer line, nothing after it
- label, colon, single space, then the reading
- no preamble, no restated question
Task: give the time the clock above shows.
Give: 9:24:25
